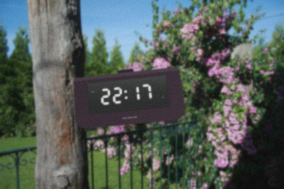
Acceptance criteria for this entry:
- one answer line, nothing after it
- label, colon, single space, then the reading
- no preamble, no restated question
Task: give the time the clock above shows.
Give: 22:17
